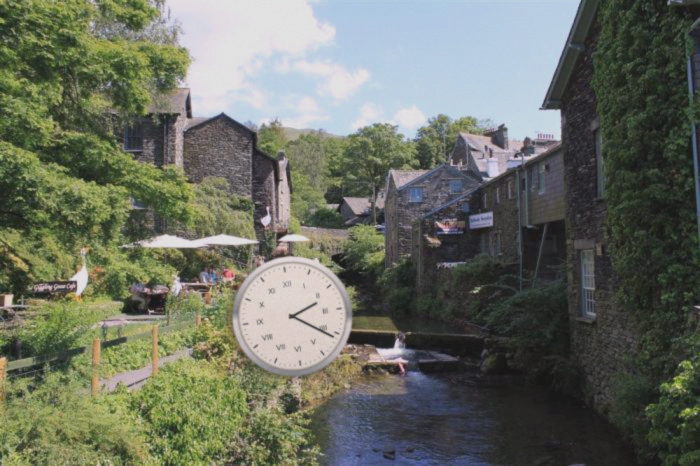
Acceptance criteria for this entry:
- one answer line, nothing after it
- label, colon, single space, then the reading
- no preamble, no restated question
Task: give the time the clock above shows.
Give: 2:21
